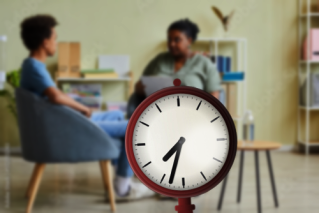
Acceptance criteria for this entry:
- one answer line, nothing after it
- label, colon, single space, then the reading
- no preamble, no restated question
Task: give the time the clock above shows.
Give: 7:33
